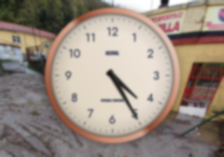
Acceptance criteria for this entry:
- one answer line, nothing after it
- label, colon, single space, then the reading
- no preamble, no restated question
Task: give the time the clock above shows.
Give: 4:25
